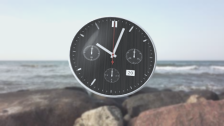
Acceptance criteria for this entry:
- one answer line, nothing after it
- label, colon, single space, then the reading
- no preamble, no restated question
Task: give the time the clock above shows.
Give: 10:03
